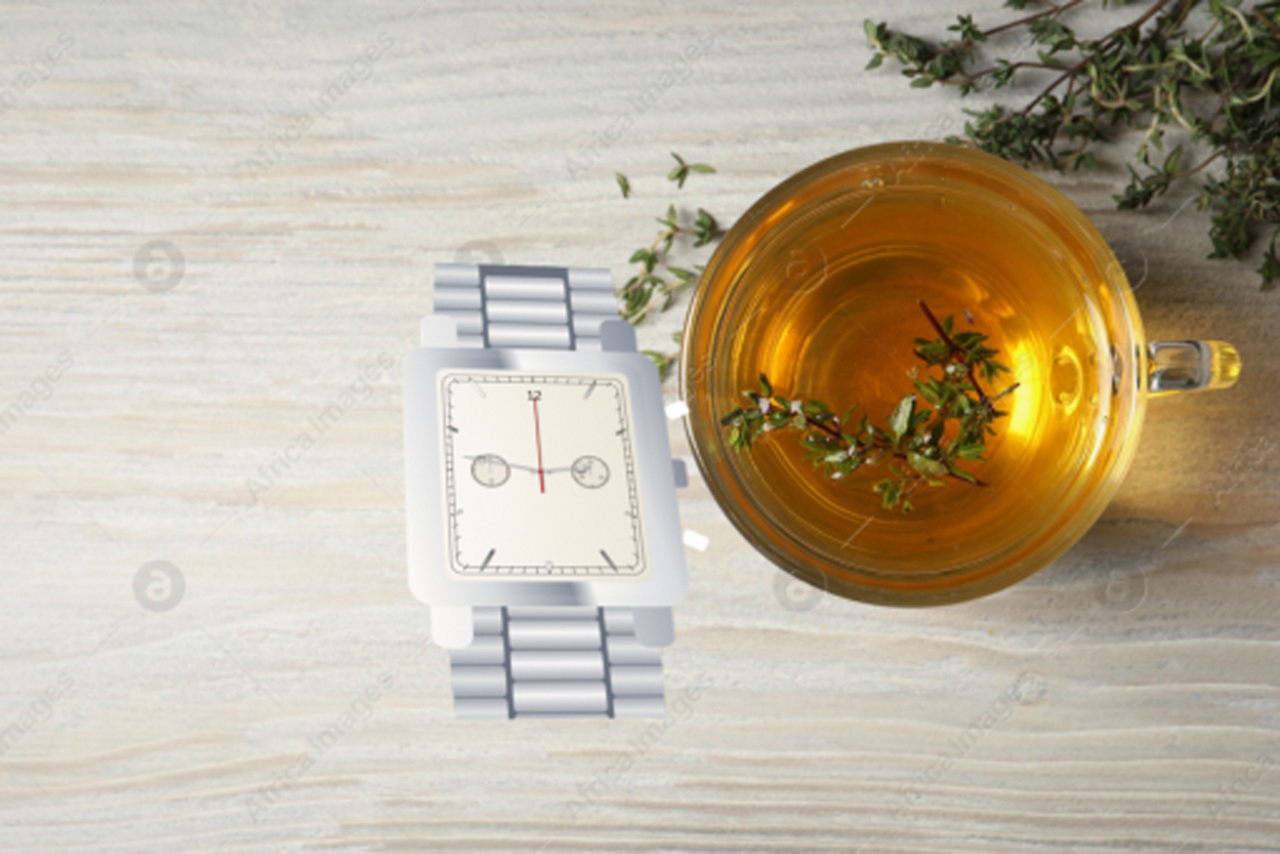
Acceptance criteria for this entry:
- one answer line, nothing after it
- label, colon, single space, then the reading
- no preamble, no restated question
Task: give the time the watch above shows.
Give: 2:47
